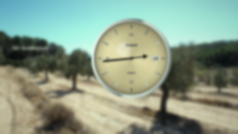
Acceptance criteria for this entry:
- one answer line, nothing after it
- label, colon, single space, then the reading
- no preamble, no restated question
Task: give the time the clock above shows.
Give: 2:44
